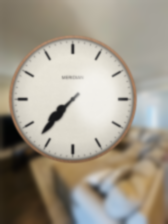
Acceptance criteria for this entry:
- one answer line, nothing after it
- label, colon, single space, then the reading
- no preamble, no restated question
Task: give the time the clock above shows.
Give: 7:37
